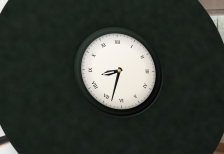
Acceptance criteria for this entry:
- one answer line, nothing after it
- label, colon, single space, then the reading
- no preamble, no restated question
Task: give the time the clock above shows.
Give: 8:33
